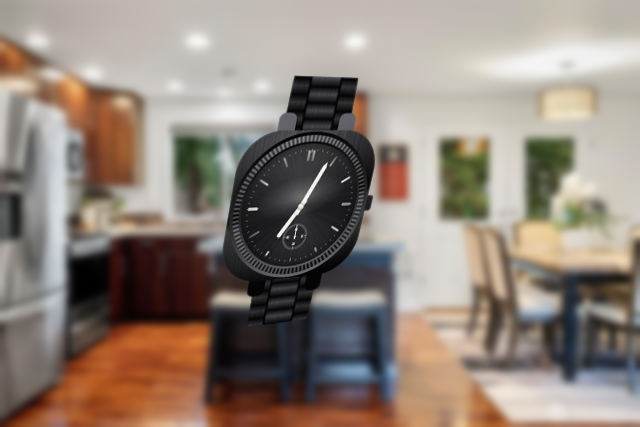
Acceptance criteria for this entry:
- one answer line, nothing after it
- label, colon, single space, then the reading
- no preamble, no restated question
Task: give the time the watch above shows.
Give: 7:04
